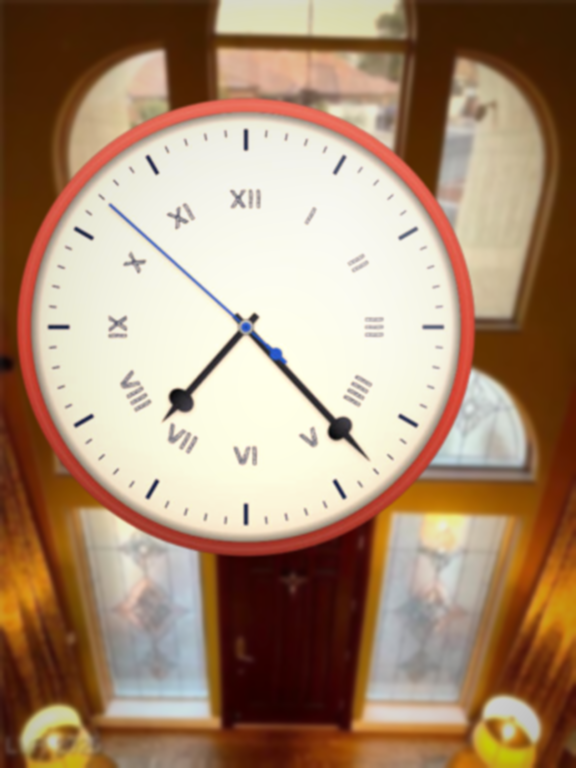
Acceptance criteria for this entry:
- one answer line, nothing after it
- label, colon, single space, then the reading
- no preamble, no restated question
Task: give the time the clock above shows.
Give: 7:22:52
